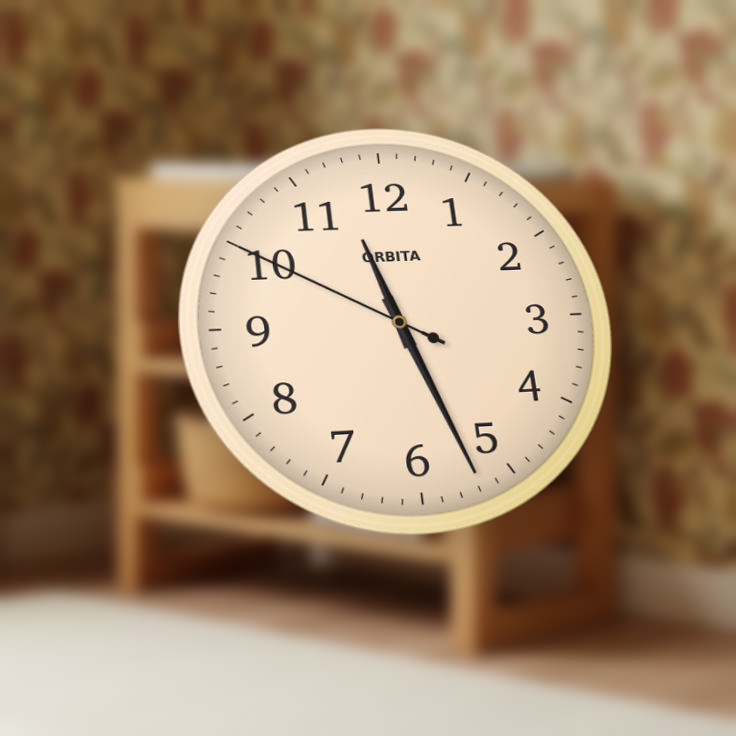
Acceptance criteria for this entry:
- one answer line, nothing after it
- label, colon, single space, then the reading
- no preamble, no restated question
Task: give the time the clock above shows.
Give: 11:26:50
